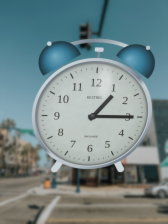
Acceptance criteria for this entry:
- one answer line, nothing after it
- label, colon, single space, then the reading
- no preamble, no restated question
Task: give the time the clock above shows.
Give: 1:15
